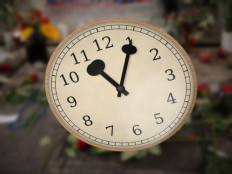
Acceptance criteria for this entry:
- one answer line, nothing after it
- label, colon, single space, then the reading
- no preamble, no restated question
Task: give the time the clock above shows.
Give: 11:05
